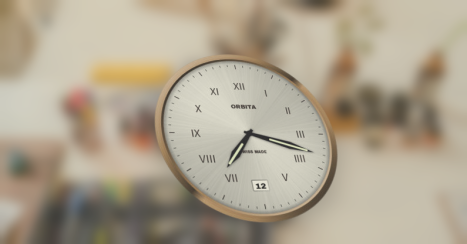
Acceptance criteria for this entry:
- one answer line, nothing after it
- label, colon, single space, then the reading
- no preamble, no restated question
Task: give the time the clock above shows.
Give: 7:18
